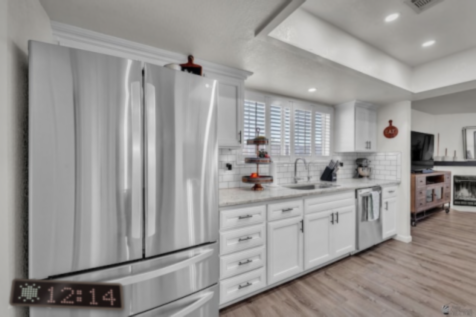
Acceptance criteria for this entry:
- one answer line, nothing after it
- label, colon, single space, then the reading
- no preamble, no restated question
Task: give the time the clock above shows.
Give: 12:14
